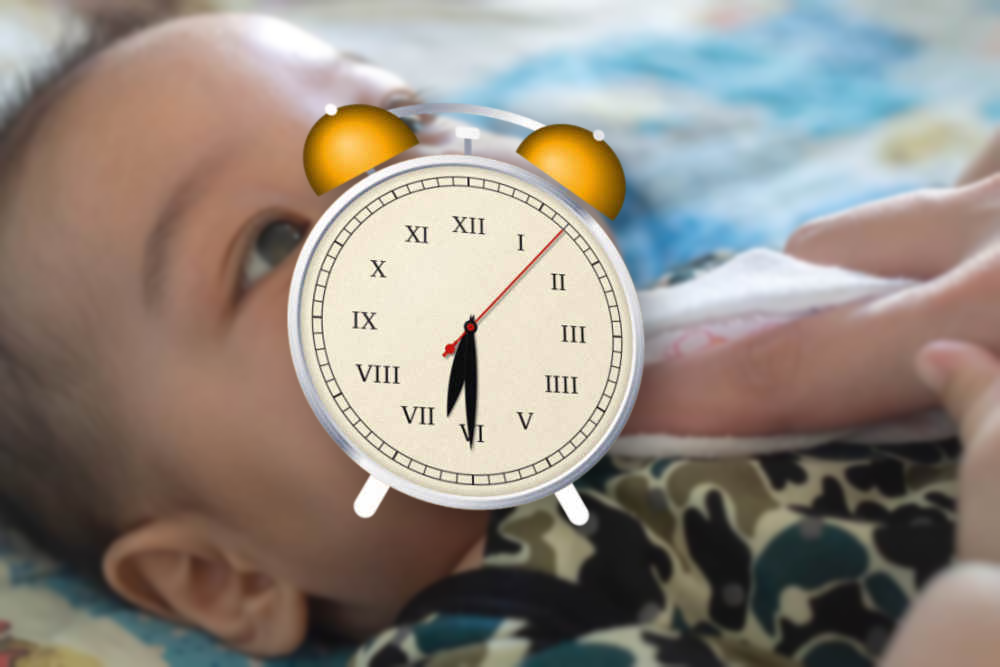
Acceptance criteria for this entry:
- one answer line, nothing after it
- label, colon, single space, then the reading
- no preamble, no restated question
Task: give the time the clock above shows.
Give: 6:30:07
